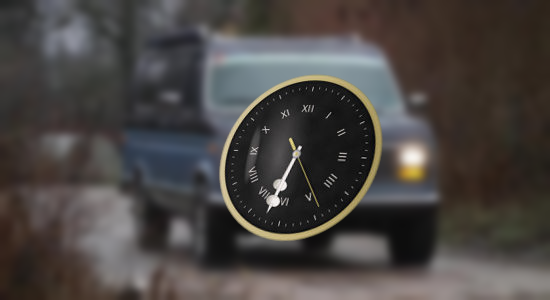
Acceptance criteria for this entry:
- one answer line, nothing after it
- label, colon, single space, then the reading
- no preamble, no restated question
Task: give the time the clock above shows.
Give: 6:32:24
